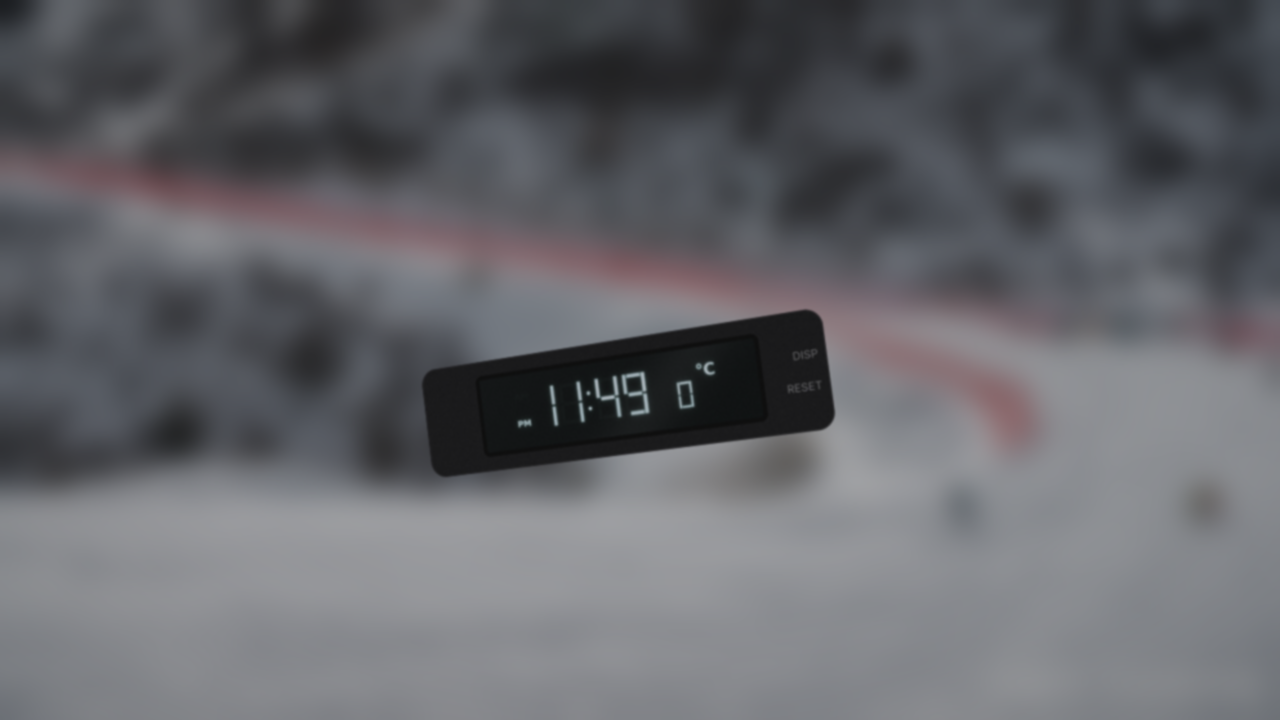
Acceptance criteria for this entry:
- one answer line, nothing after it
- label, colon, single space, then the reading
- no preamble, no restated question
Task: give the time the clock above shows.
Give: 11:49
